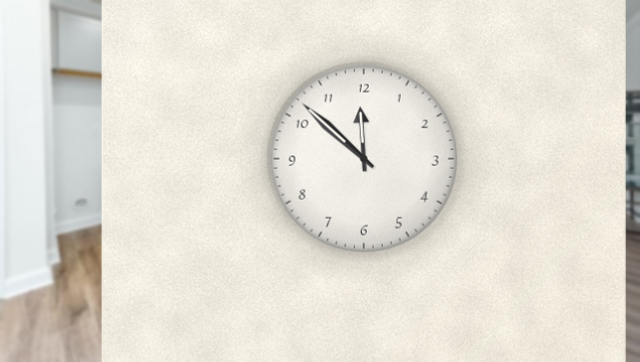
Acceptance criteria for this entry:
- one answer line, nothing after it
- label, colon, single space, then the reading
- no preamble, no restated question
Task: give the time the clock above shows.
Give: 11:52
